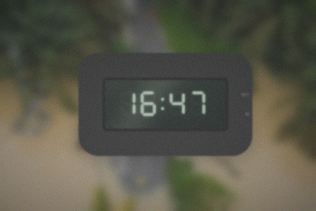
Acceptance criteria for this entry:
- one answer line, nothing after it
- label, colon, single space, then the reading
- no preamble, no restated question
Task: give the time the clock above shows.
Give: 16:47
